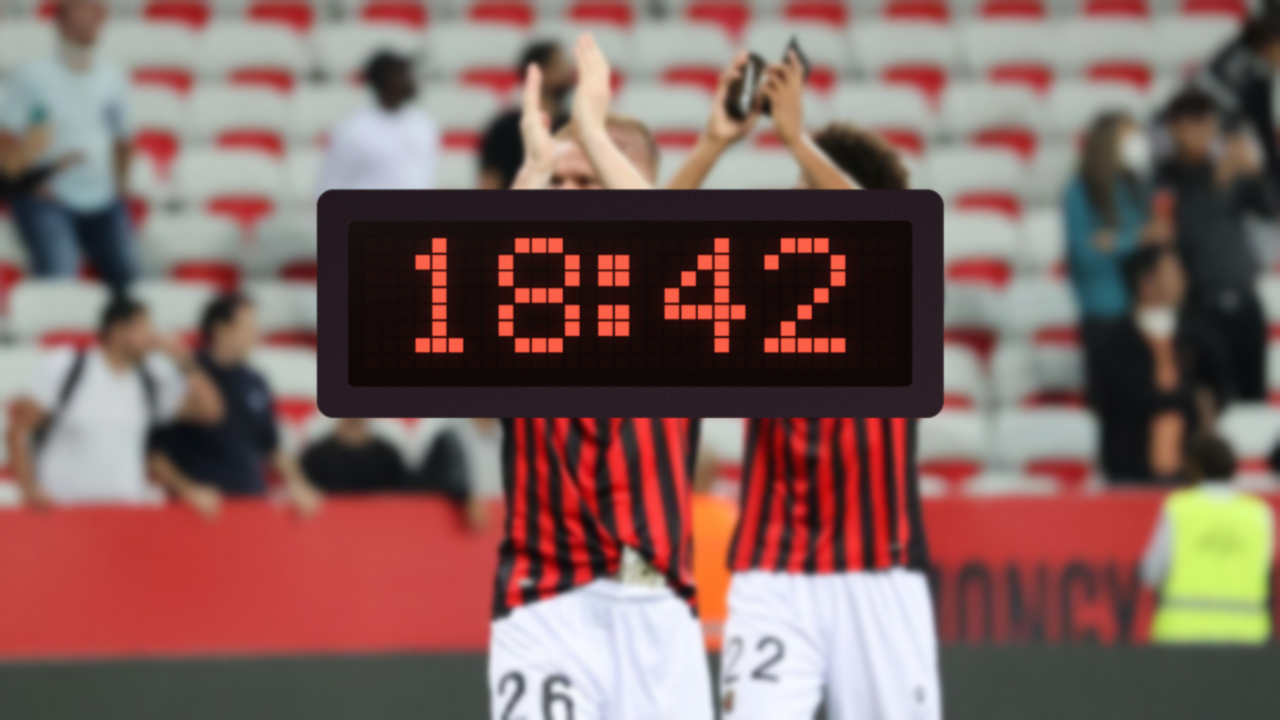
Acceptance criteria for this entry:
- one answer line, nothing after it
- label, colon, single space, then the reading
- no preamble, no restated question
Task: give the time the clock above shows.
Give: 18:42
